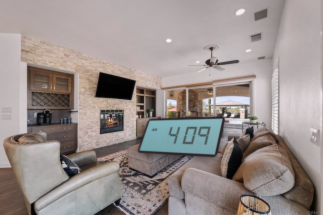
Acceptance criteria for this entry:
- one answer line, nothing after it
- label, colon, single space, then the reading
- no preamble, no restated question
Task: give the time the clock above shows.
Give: 4:09
